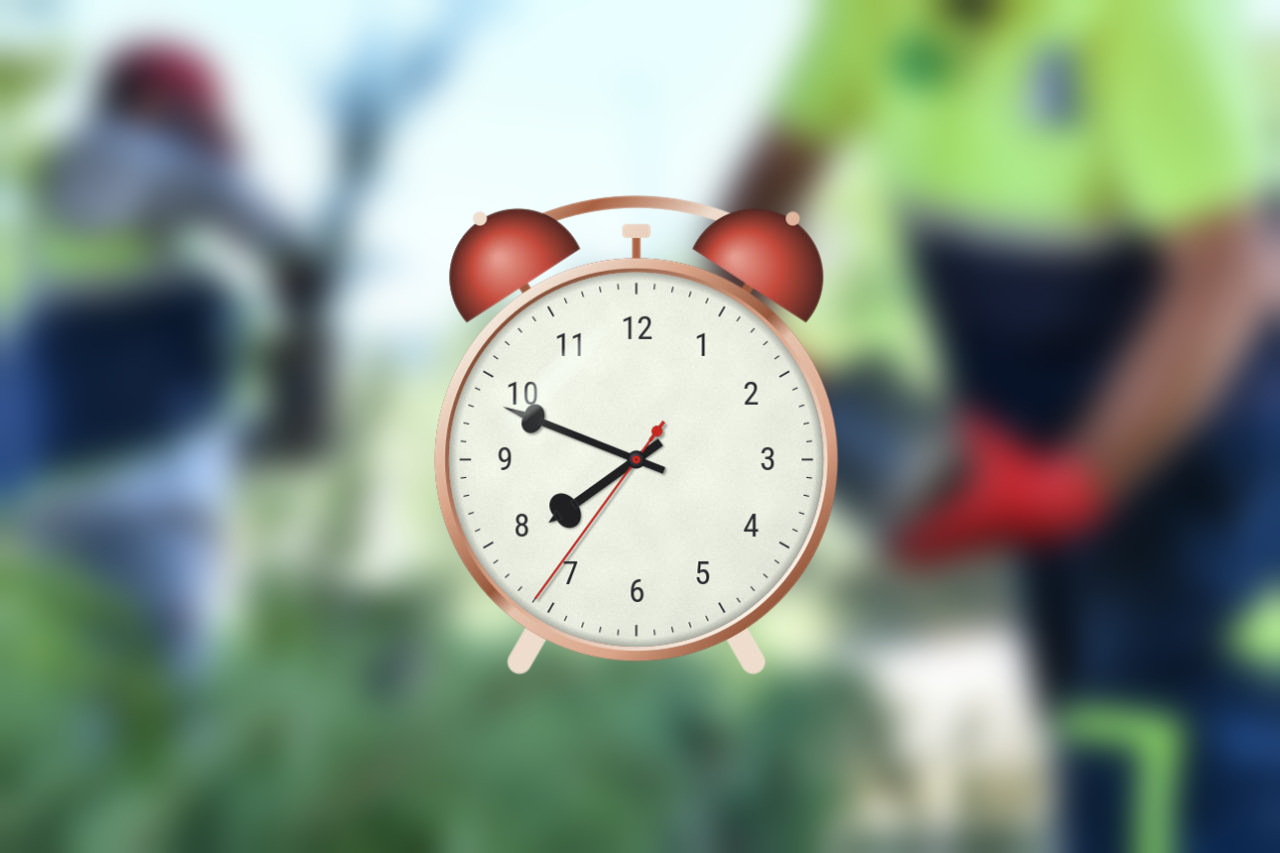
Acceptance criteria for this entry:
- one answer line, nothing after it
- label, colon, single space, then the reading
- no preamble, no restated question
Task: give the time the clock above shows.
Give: 7:48:36
